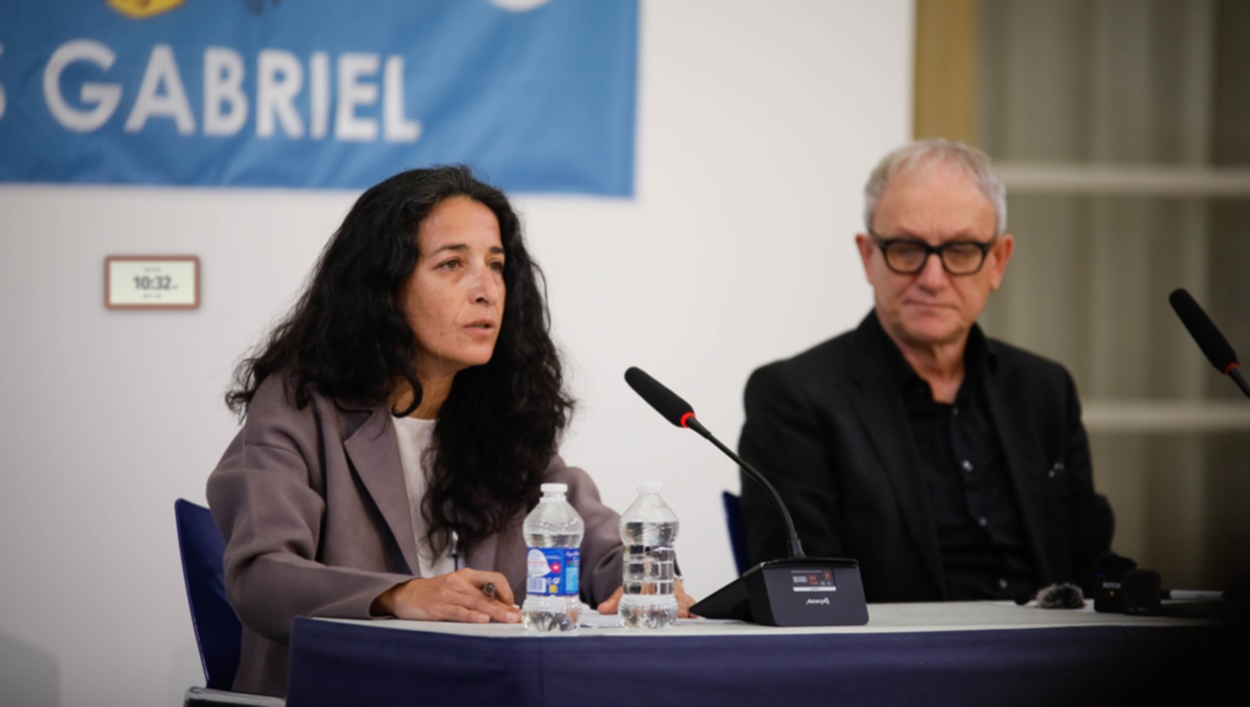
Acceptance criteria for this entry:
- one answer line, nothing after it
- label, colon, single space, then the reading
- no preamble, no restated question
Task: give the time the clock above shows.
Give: 10:32
